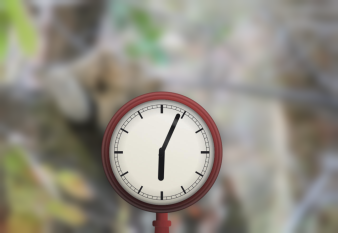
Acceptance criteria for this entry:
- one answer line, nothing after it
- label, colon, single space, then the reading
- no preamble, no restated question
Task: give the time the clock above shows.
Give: 6:04
